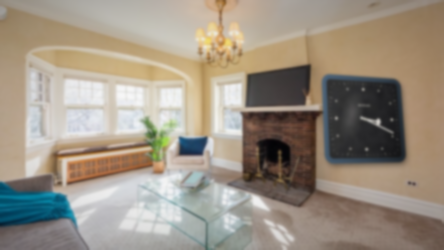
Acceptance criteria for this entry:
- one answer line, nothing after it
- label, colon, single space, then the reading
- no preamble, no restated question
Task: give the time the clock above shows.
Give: 3:19
